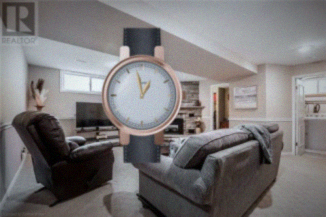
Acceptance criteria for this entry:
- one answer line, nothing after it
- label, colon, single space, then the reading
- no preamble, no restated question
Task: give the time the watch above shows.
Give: 12:58
